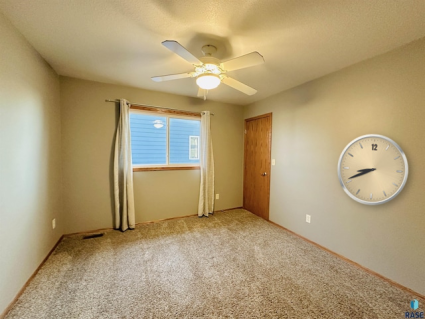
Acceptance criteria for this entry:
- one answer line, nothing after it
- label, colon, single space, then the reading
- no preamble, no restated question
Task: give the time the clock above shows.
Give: 8:41
